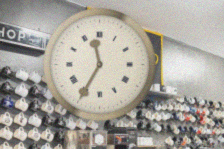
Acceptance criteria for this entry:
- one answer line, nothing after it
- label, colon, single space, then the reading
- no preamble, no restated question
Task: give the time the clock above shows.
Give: 11:35
